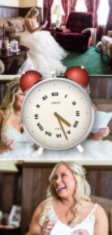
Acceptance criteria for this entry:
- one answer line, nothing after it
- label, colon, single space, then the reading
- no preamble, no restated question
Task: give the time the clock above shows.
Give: 4:27
